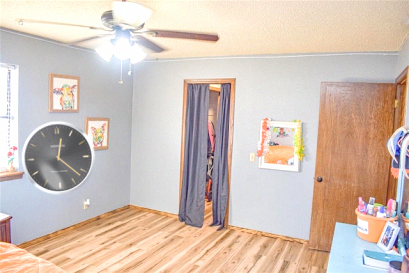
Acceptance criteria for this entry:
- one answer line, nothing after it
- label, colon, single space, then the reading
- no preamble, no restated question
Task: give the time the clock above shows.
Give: 12:22
